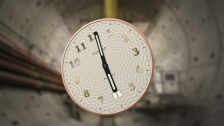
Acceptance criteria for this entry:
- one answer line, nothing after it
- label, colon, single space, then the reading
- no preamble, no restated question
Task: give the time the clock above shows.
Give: 6:01
